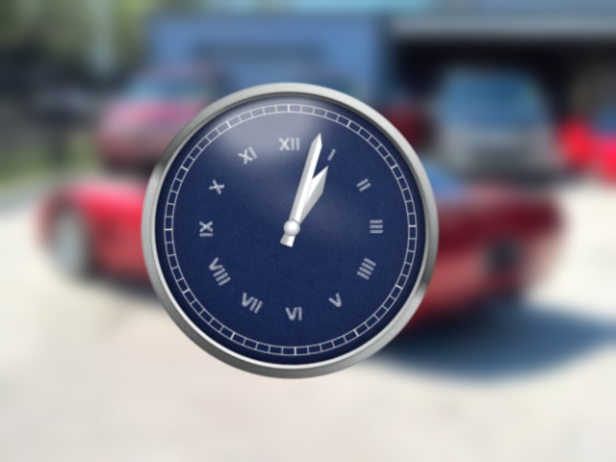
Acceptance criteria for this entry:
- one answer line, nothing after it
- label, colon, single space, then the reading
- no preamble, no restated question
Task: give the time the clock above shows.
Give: 1:03
